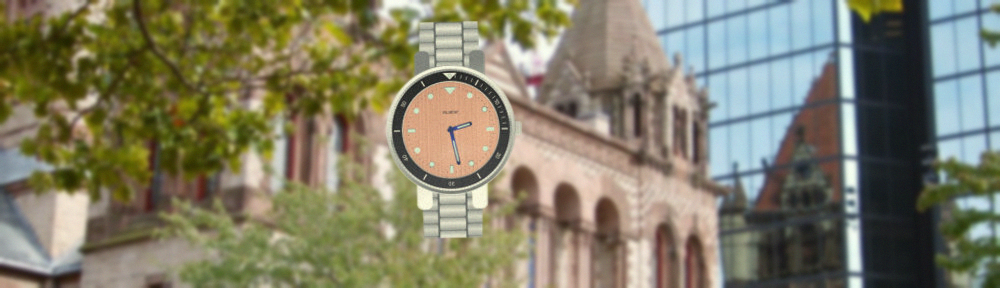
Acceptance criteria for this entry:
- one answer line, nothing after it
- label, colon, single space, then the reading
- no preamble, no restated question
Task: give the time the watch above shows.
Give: 2:28
